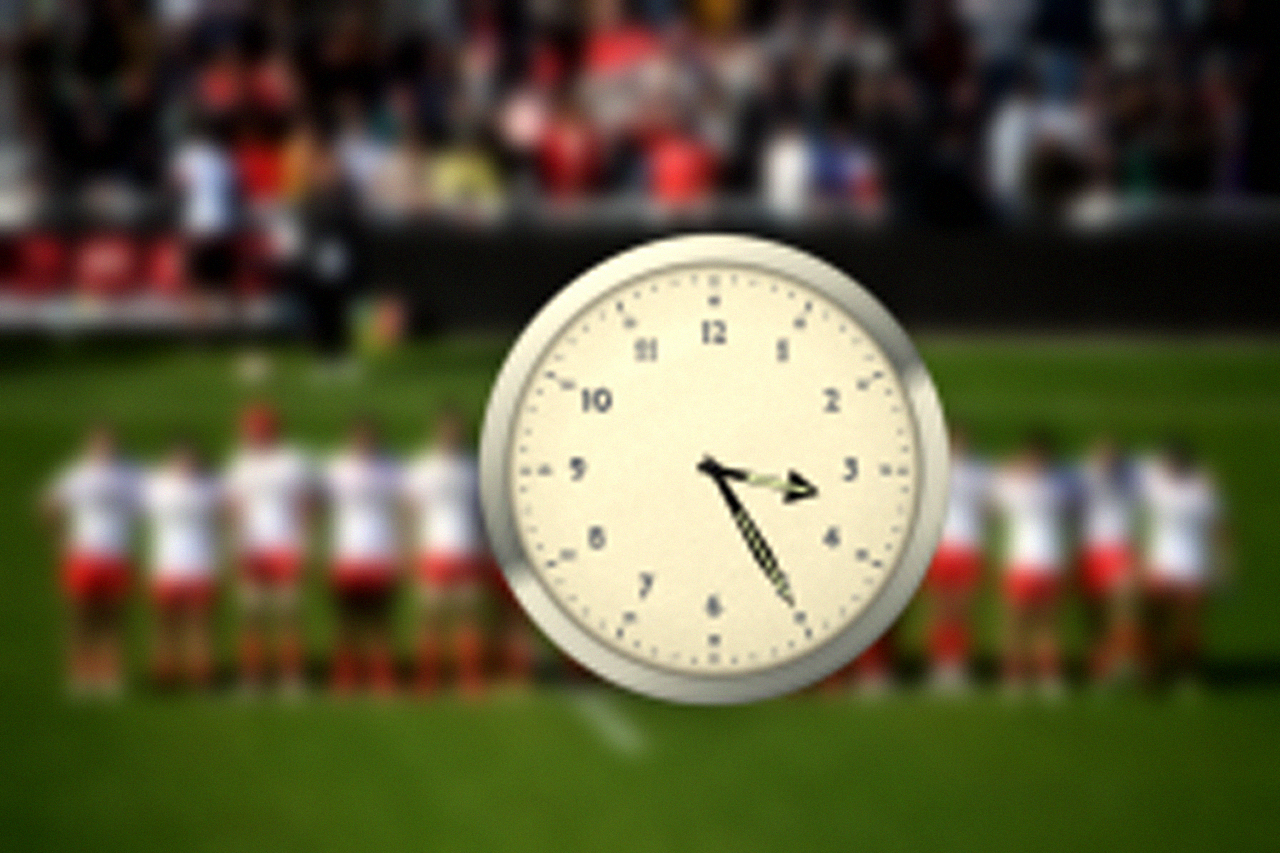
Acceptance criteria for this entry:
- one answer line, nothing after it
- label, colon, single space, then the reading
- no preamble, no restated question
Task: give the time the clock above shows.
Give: 3:25
